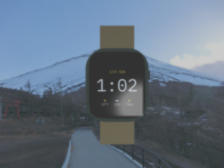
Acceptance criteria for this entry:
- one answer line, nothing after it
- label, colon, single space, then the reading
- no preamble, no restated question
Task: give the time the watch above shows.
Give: 1:02
